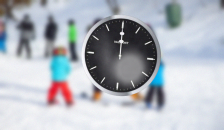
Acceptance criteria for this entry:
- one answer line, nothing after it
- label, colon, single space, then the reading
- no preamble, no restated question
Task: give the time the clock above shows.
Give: 12:00
